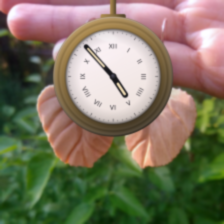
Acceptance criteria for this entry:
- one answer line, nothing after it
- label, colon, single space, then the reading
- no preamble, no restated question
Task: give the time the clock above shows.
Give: 4:53
